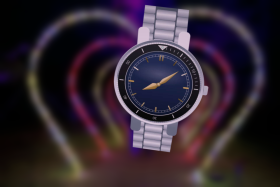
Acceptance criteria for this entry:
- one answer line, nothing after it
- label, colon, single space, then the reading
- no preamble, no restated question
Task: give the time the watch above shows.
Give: 8:08
